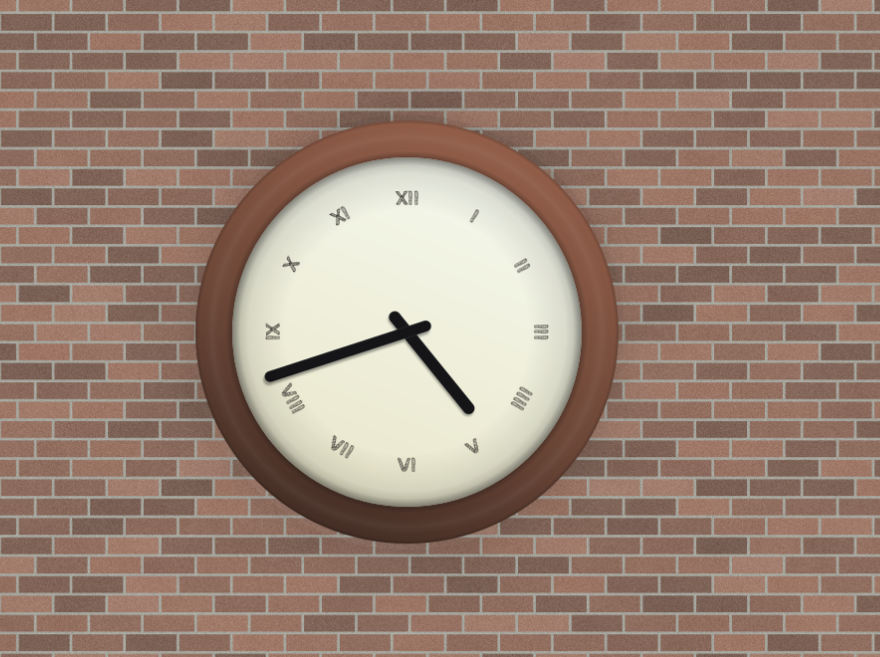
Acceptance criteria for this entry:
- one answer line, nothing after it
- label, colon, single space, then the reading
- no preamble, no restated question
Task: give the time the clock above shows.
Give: 4:42
